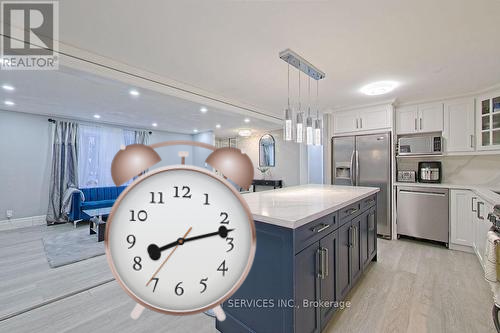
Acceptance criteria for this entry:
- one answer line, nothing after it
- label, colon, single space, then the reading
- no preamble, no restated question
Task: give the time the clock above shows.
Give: 8:12:36
